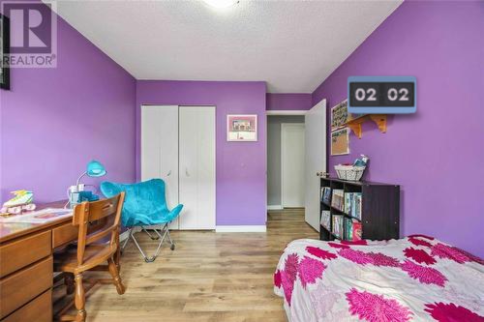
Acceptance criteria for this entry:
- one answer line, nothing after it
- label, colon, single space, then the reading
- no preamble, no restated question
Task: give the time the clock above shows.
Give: 2:02
